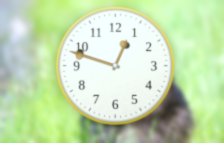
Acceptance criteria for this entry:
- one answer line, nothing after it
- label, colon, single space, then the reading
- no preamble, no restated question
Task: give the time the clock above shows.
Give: 12:48
